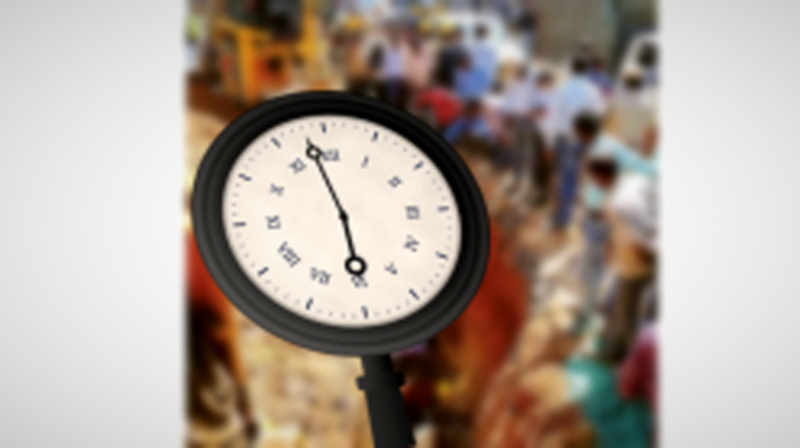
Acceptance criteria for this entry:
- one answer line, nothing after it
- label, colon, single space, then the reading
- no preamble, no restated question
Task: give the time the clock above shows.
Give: 5:58
